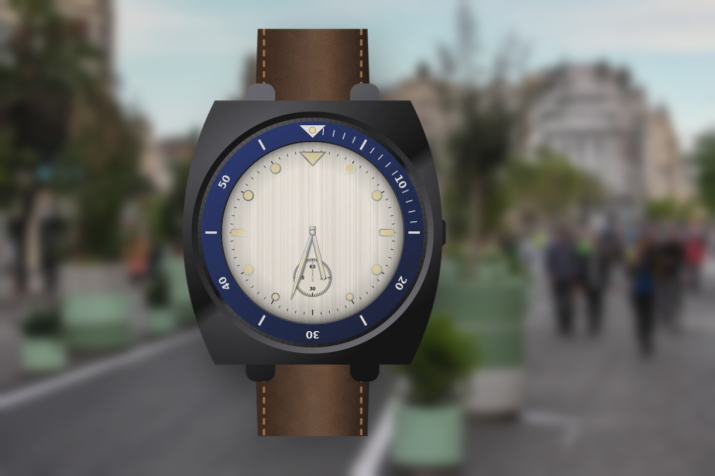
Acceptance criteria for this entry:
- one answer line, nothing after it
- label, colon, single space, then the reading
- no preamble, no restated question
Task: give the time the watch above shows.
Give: 5:33
